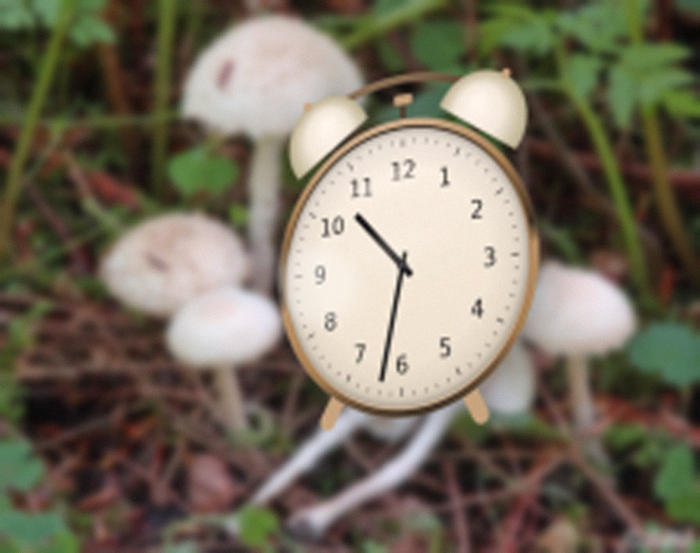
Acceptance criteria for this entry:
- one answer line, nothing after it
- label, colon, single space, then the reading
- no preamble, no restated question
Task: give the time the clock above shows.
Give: 10:32
